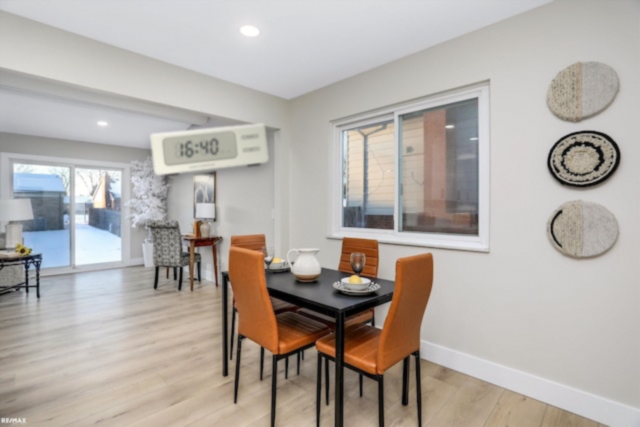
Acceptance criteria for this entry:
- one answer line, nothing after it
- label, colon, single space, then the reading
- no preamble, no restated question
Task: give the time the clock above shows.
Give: 16:40
